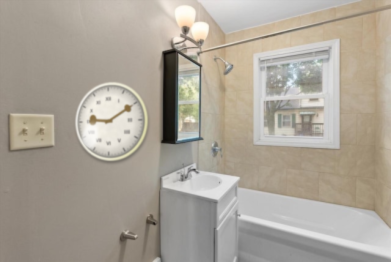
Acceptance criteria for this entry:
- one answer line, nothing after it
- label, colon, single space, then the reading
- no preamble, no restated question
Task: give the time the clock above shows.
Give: 9:10
